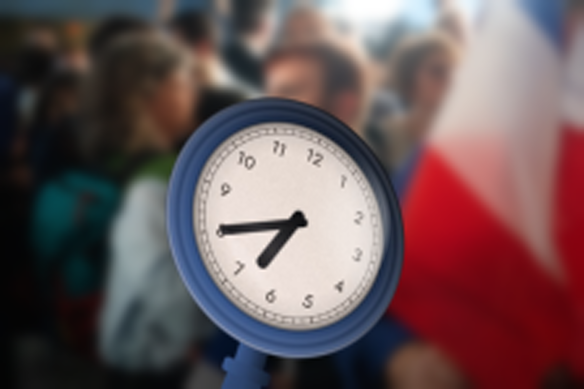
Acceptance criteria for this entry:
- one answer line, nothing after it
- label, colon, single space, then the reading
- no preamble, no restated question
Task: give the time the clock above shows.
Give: 6:40
